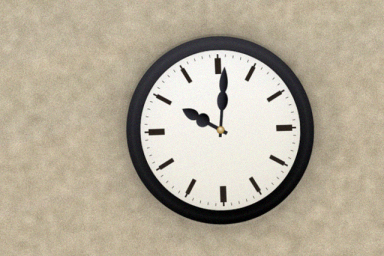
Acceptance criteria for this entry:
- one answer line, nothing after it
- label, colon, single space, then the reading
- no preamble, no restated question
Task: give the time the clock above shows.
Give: 10:01
